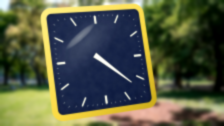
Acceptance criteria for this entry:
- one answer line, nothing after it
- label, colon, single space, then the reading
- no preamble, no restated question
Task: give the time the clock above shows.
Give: 4:22
